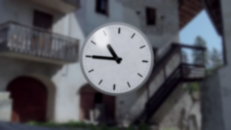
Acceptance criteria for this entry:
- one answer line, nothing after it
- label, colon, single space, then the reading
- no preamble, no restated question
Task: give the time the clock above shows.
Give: 10:45
